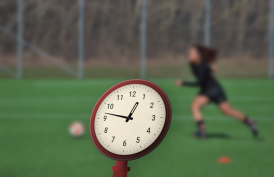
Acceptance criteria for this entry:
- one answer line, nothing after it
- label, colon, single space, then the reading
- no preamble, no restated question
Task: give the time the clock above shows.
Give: 12:47
